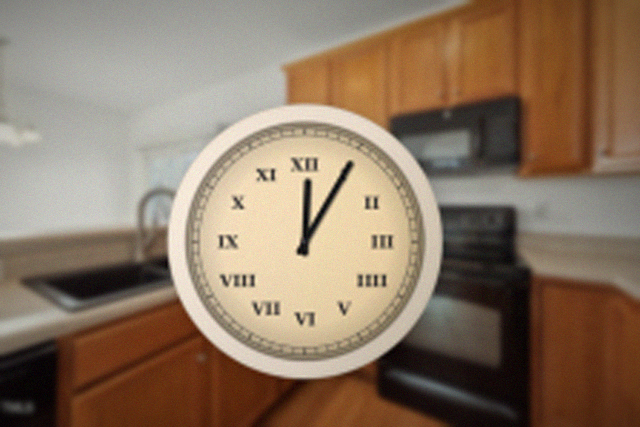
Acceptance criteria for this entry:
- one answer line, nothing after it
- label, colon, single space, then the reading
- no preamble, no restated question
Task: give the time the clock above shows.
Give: 12:05
